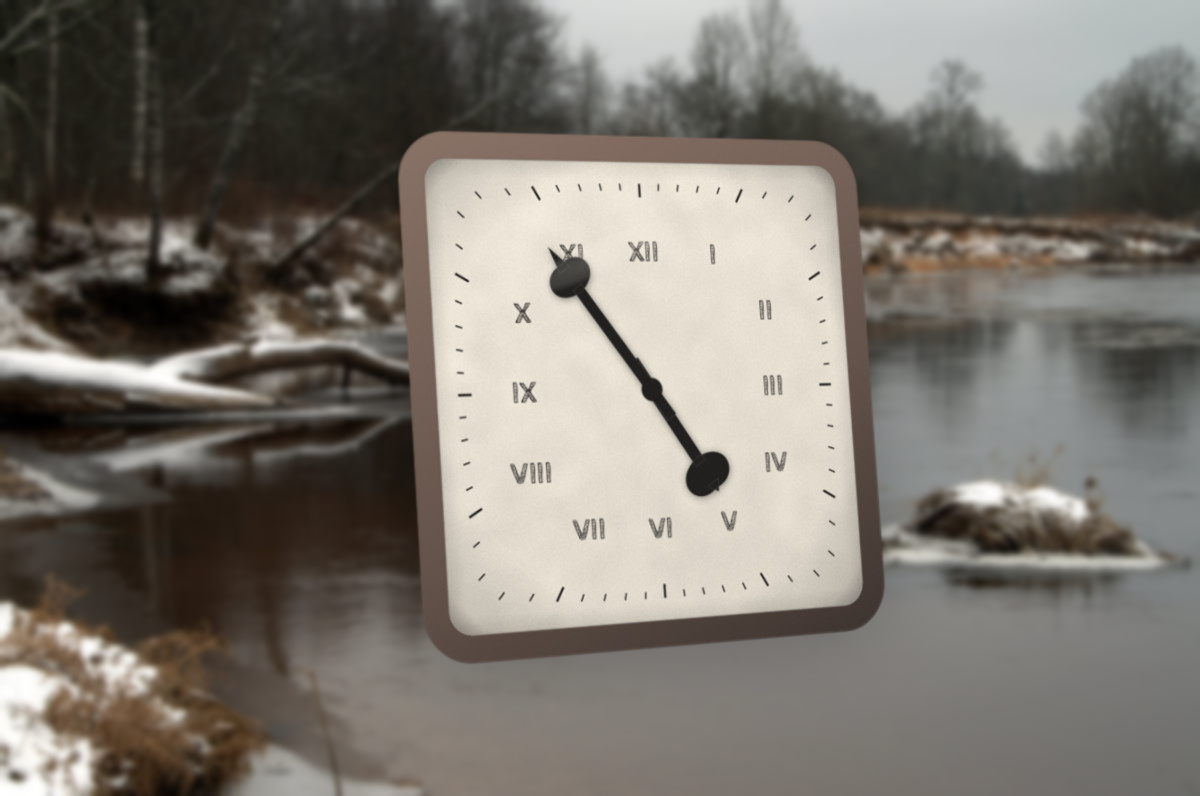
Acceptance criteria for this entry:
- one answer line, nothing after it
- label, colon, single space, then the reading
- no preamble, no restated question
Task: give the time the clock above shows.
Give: 4:54
